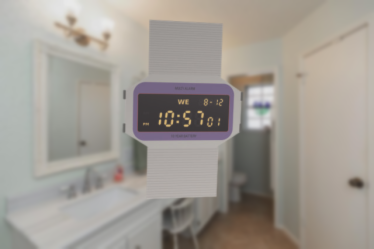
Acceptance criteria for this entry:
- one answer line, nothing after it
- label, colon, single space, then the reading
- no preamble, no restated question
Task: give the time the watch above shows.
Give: 10:57:01
